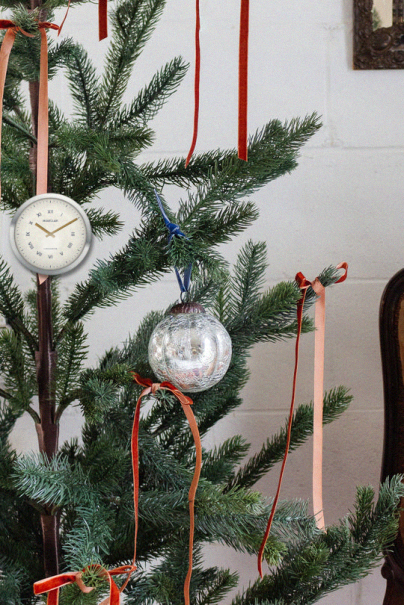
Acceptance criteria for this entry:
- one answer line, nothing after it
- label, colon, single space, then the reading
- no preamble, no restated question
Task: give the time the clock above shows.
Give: 10:10
